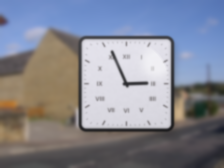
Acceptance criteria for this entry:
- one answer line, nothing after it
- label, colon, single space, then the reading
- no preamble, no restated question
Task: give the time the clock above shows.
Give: 2:56
